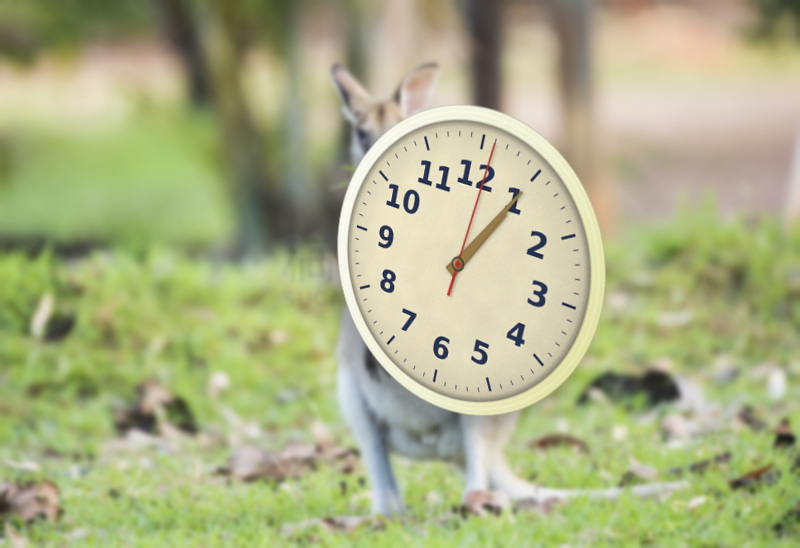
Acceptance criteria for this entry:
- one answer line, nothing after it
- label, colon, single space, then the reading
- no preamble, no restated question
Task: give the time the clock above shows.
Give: 1:05:01
